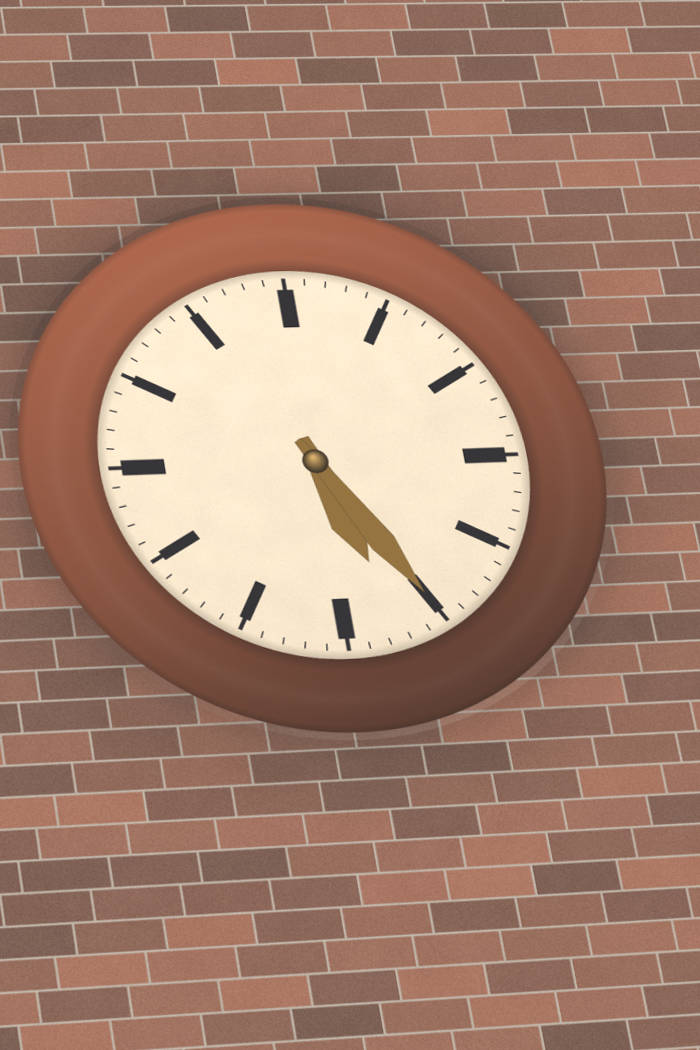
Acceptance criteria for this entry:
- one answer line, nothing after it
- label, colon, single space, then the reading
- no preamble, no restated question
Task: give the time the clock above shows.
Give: 5:25
